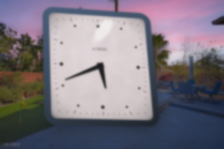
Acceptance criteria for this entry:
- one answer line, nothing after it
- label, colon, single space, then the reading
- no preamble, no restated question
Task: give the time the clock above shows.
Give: 5:41
